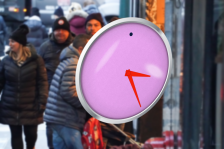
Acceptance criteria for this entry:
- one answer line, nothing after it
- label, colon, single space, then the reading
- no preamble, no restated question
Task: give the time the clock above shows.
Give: 3:26
